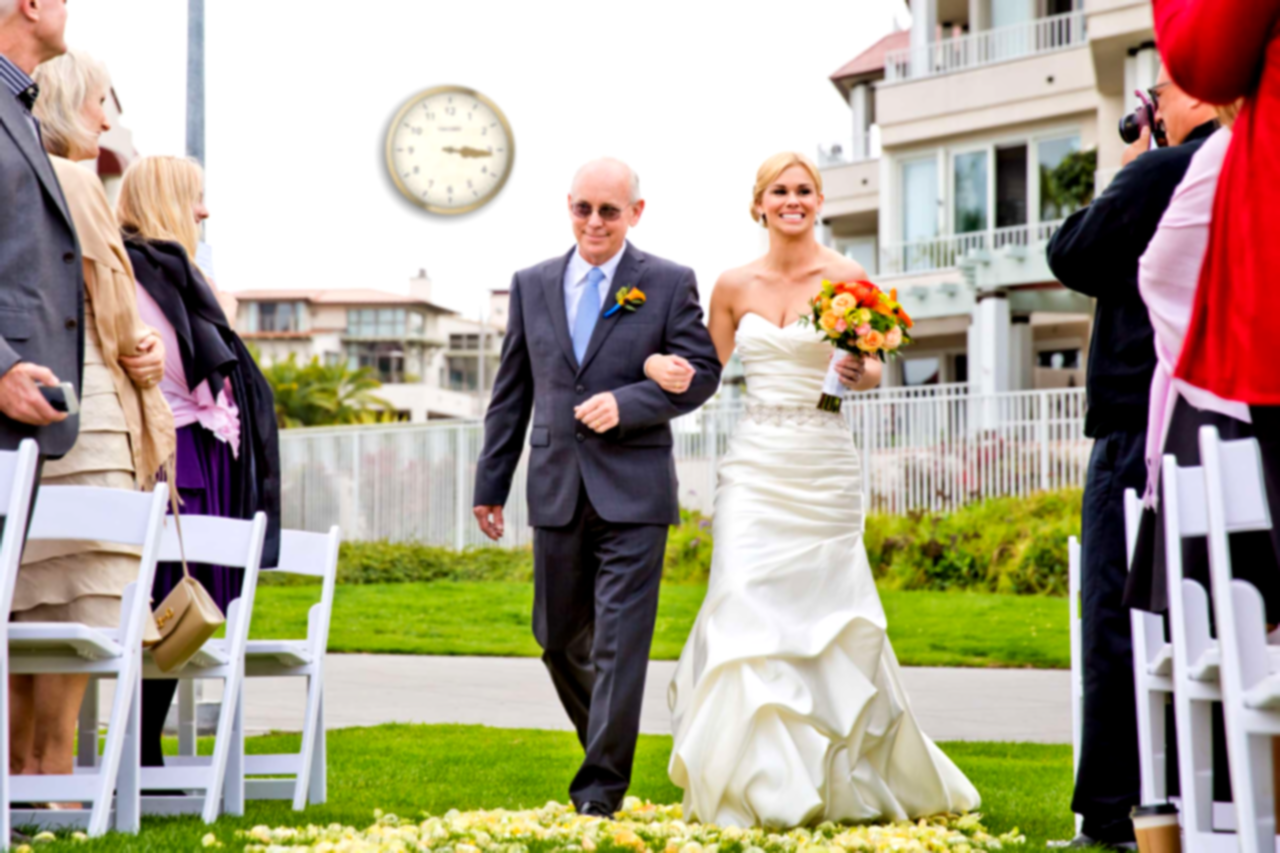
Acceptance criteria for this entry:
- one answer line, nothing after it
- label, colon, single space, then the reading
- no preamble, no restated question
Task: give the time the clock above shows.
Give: 3:16
